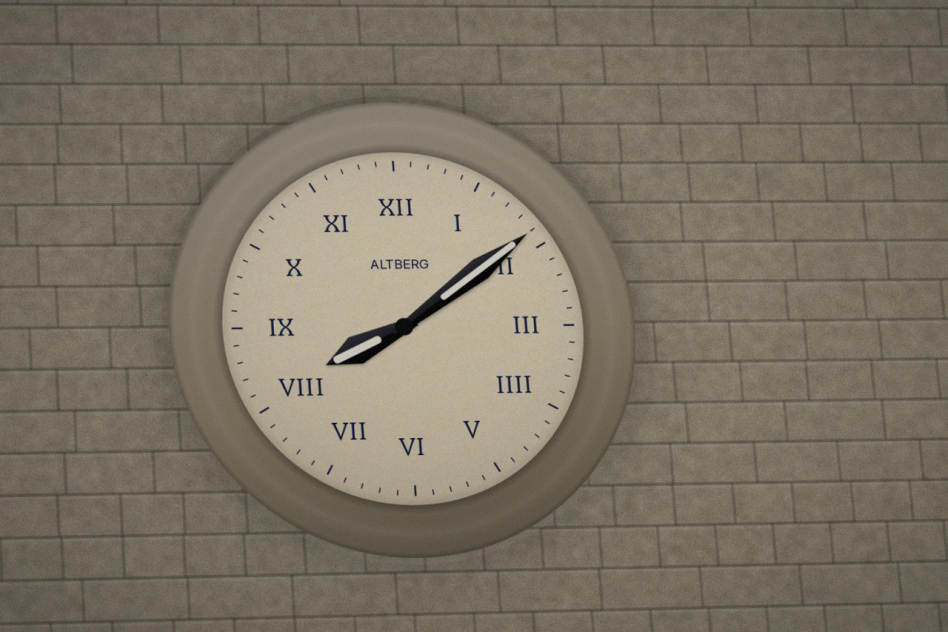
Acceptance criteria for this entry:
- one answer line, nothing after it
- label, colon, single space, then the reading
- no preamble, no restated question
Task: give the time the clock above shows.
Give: 8:09
